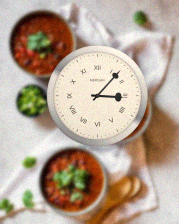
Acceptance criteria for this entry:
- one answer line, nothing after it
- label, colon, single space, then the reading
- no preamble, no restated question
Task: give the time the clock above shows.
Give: 3:07
